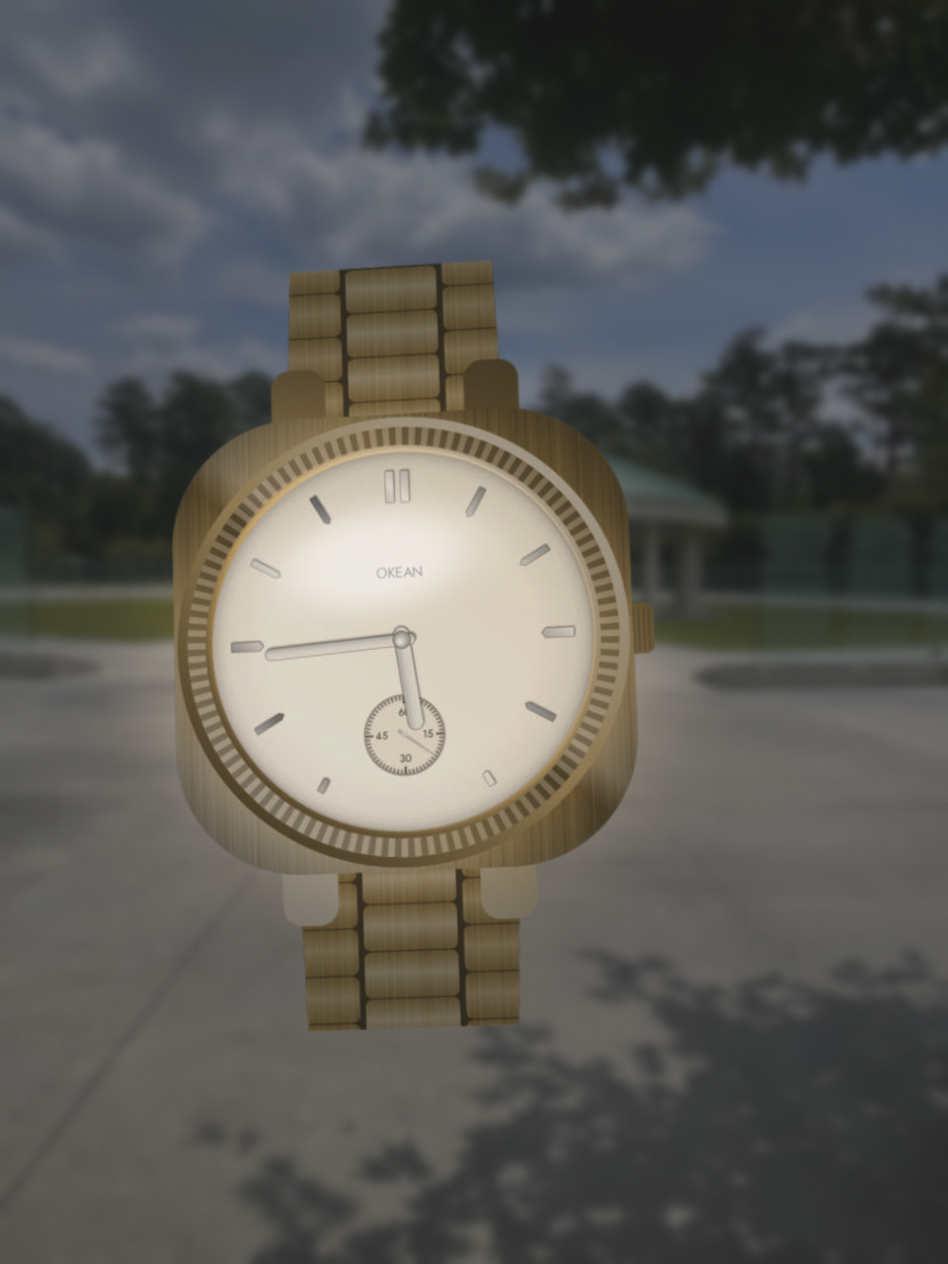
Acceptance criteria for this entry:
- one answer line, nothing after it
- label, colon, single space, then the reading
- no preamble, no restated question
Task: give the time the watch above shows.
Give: 5:44:21
